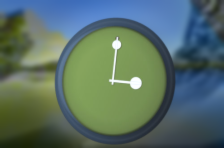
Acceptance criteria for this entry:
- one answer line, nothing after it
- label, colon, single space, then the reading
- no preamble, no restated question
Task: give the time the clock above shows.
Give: 3:00
